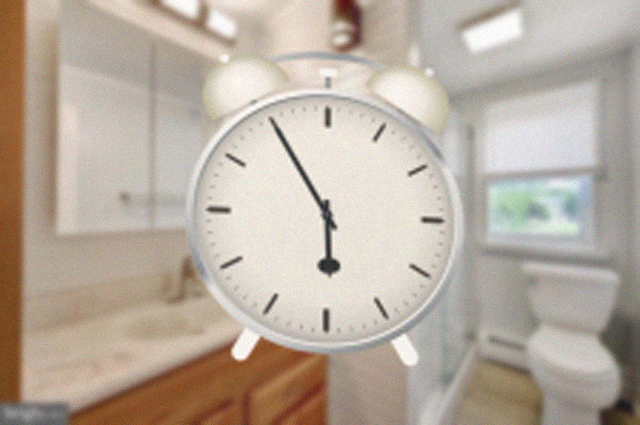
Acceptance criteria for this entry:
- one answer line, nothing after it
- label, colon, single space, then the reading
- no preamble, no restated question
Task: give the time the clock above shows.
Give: 5:55
